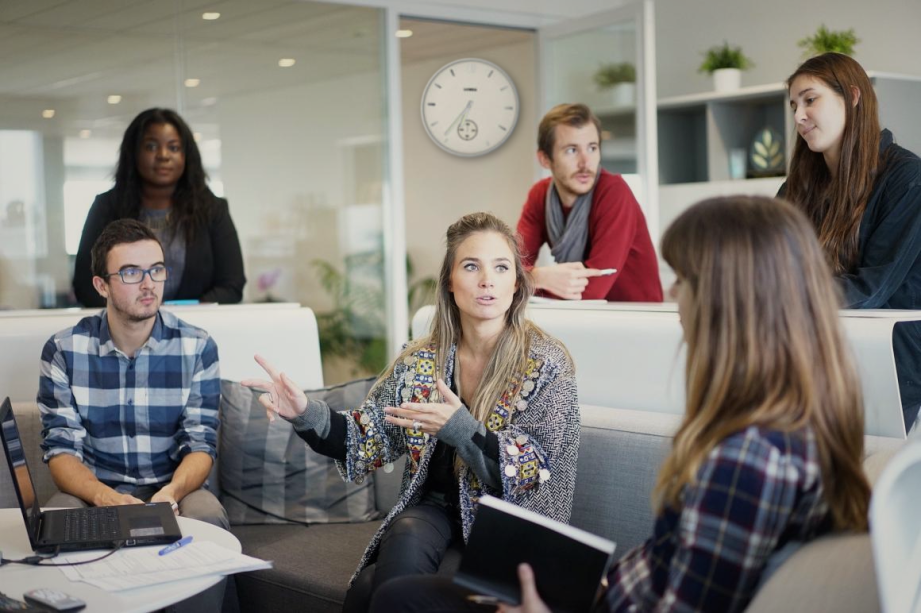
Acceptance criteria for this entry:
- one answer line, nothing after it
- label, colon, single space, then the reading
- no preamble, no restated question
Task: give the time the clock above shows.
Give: 6:36
